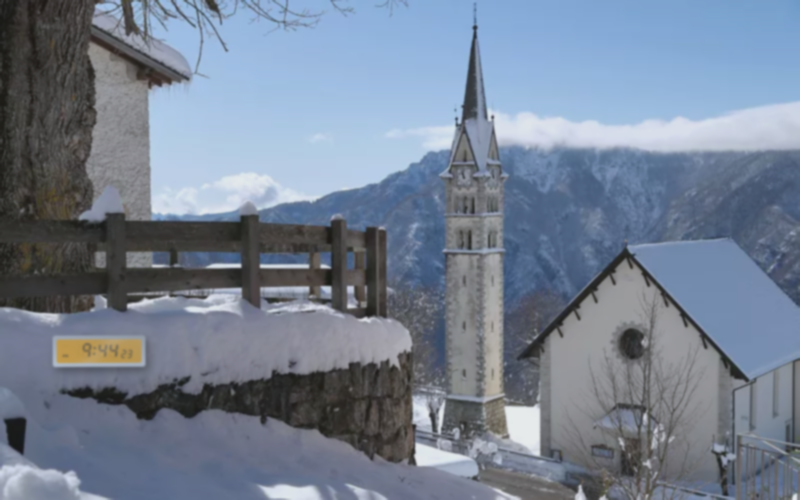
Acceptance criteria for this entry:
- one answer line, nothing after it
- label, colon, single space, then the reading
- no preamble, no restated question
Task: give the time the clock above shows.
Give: 9:44
